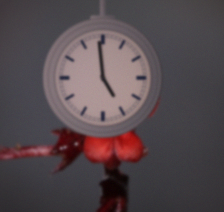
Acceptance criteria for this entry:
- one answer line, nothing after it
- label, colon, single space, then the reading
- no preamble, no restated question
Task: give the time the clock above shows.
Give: 4:59
